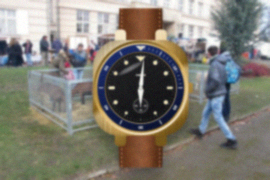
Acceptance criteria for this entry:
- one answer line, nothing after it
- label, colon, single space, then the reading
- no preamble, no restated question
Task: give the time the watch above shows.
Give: 6:01
